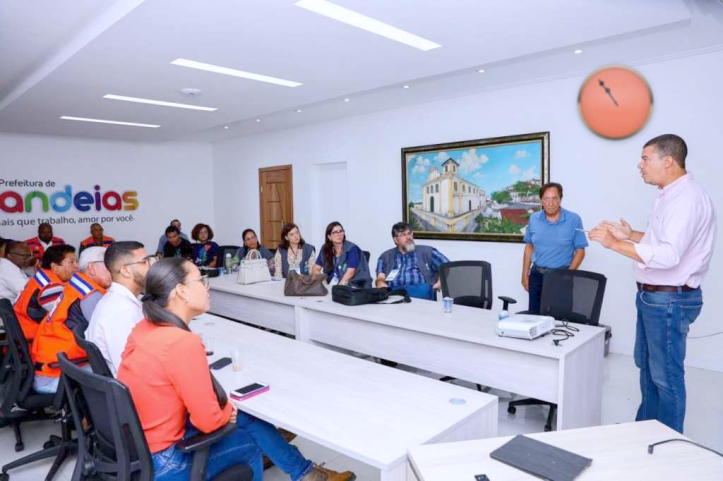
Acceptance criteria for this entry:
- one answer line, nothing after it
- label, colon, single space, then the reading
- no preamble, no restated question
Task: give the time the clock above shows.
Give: 10:54
